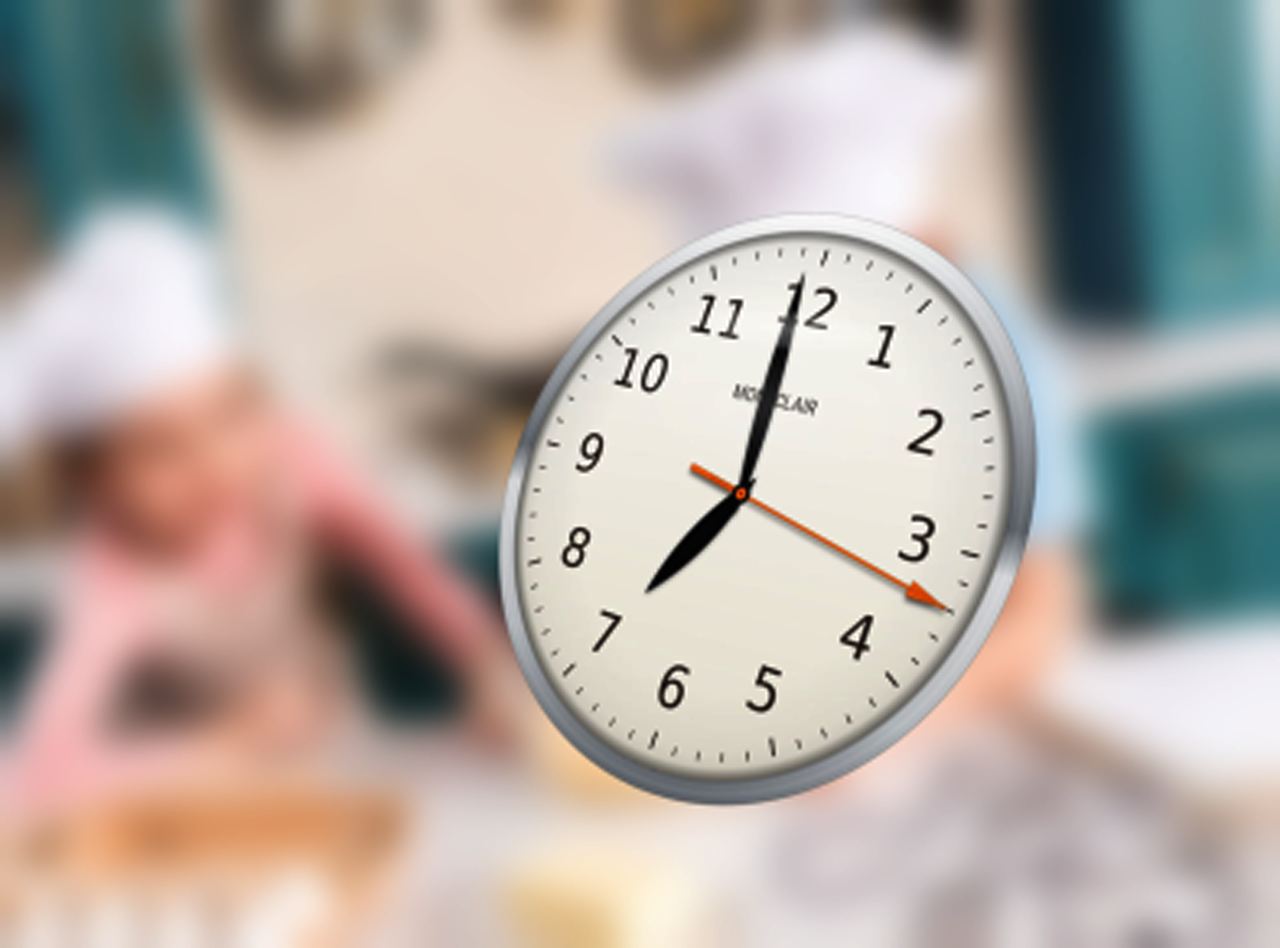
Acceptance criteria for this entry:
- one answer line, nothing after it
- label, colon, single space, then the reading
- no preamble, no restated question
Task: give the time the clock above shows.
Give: 6:59:17
